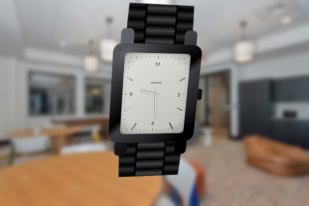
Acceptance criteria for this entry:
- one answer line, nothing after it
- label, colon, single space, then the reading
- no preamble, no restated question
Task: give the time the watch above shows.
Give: 9:29
